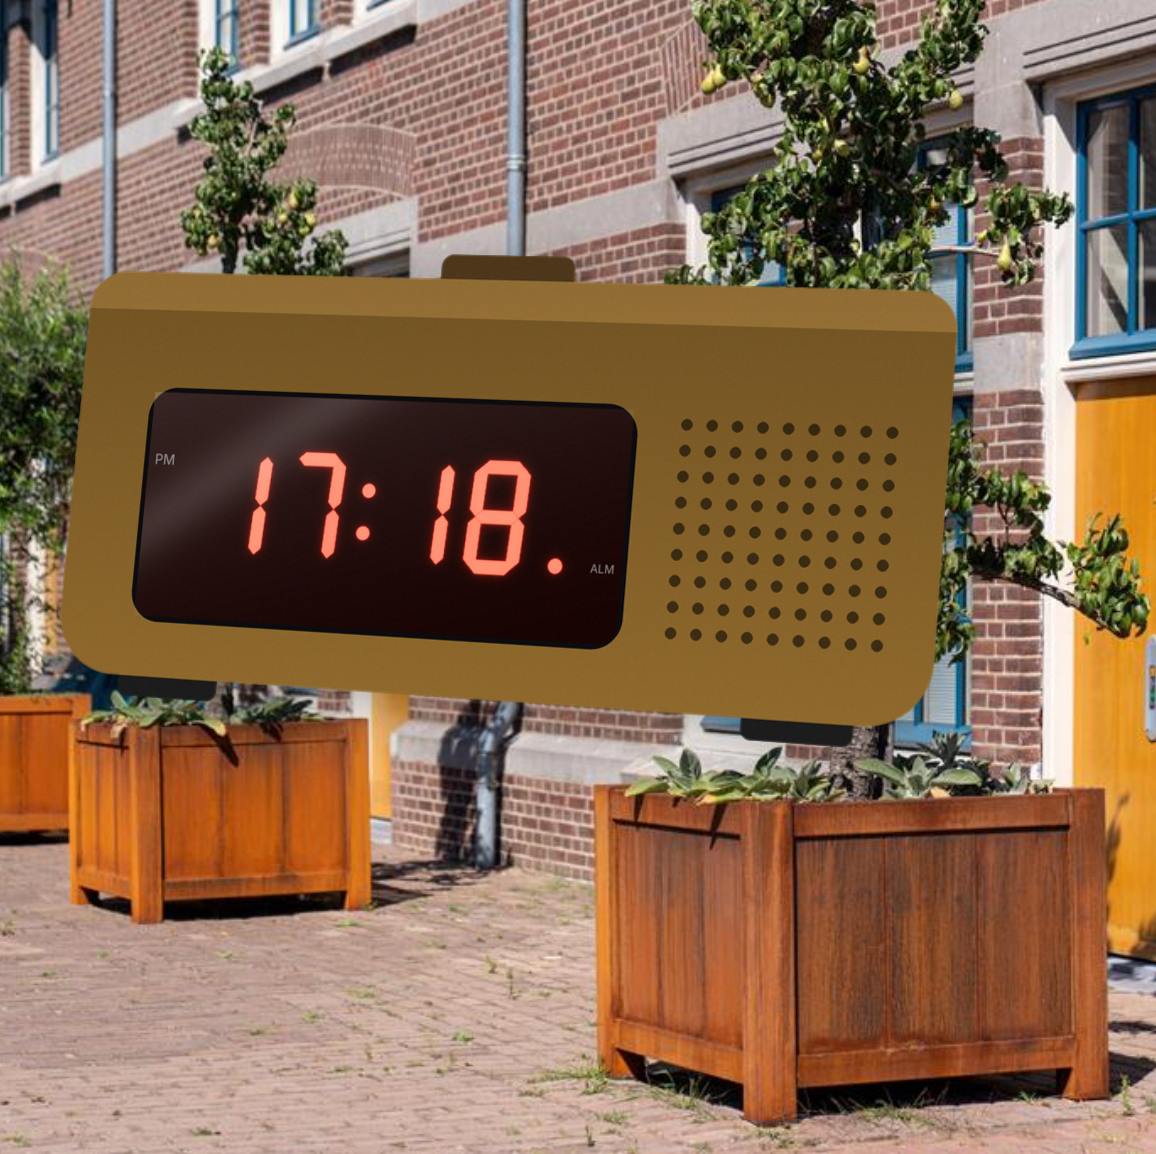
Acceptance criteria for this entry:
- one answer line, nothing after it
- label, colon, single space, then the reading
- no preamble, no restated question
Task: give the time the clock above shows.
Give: 17:18
